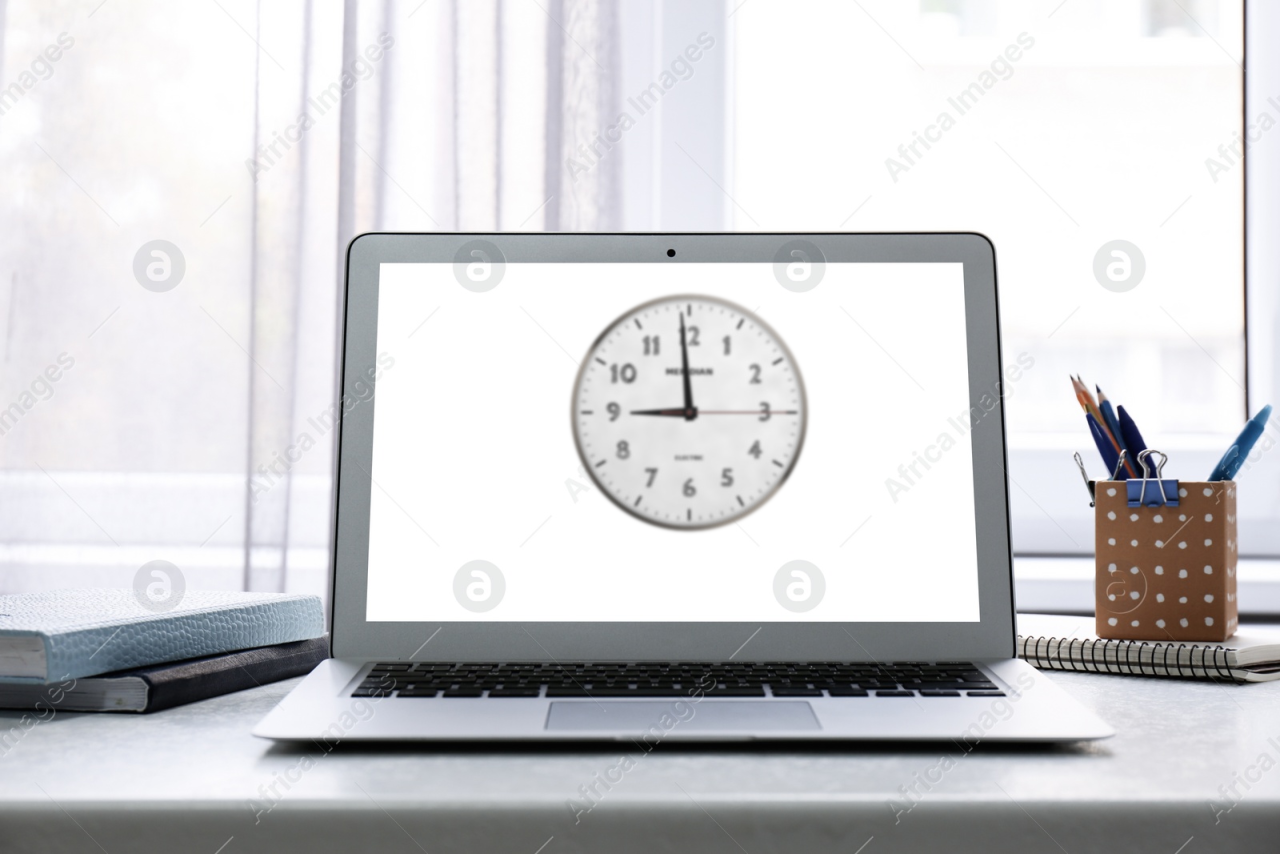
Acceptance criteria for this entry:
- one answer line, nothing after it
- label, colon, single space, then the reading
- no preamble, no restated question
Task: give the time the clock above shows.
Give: 8:59:15
